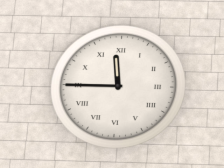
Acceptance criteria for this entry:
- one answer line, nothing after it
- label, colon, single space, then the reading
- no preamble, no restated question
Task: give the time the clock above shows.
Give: 11:45
